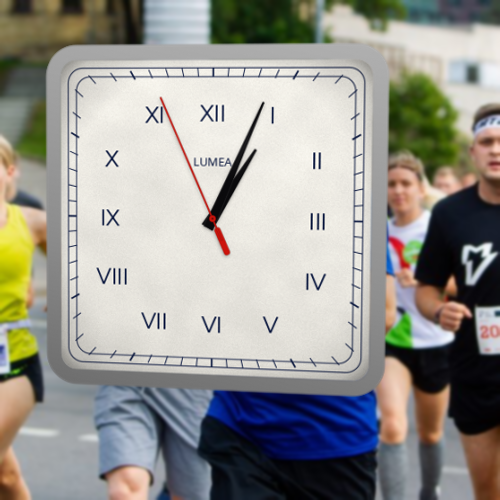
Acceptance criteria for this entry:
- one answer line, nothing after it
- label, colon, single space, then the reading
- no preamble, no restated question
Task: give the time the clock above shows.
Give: 1:03:56
